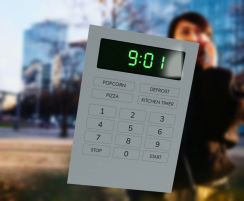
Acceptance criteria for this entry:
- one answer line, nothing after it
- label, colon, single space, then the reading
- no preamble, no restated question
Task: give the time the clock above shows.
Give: 9:01
